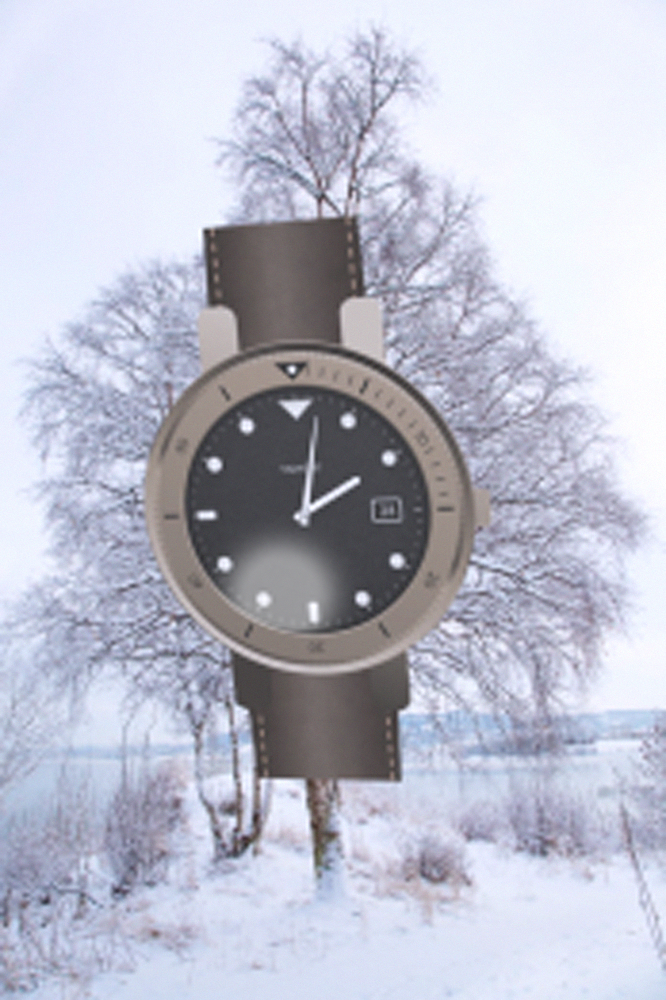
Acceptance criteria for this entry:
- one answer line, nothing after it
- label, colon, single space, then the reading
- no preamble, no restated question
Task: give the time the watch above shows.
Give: 2:02
